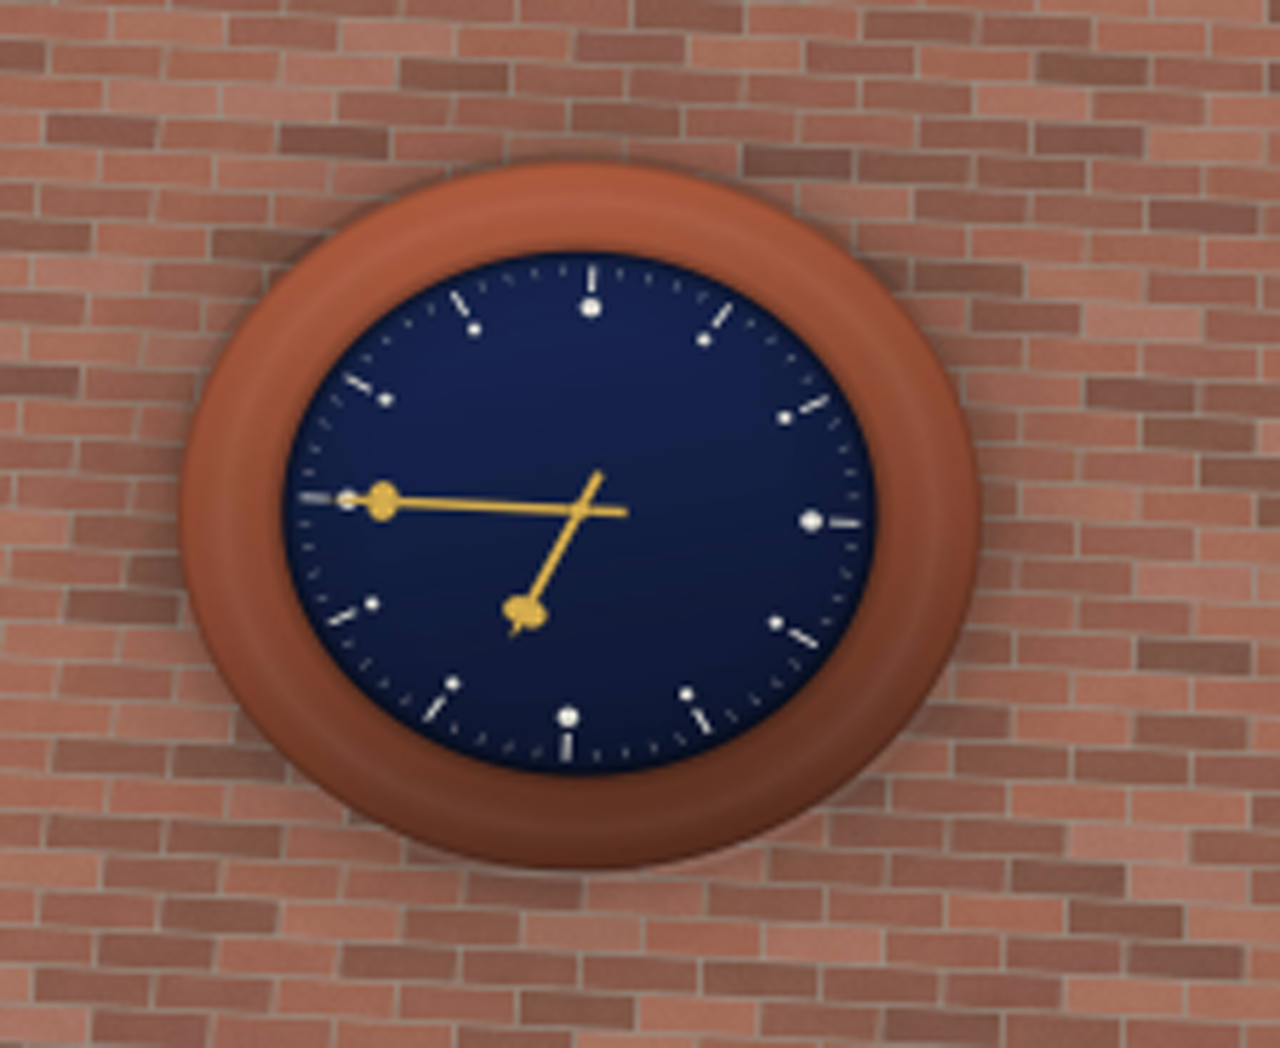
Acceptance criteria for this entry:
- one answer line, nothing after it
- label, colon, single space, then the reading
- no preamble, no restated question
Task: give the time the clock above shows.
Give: 6:45
